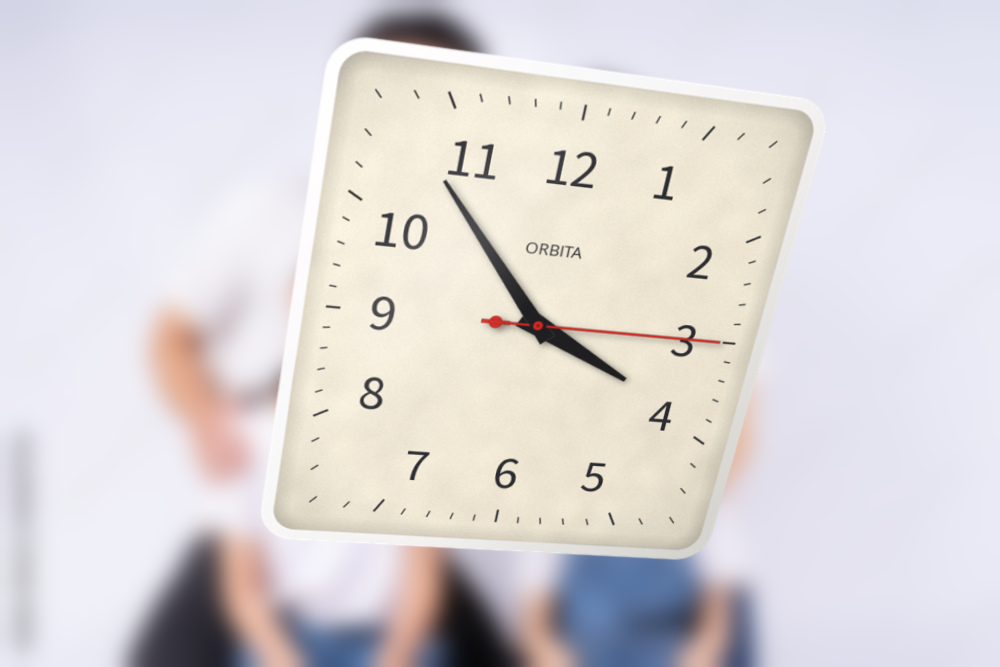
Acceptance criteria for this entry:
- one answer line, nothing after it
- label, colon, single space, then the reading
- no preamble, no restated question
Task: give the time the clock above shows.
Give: 3:53:15
